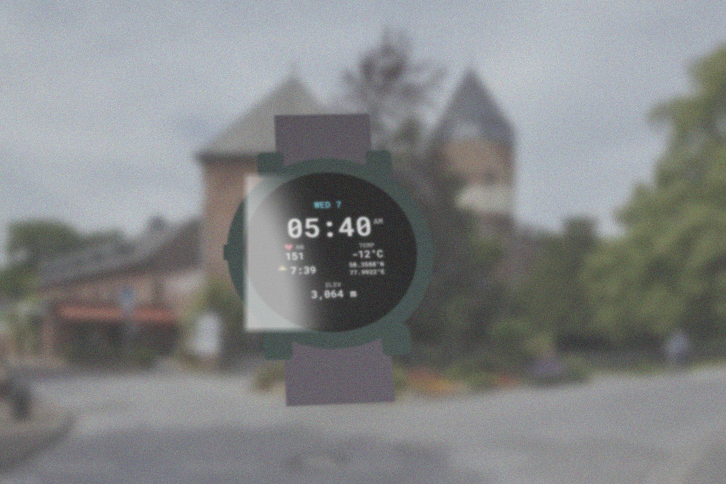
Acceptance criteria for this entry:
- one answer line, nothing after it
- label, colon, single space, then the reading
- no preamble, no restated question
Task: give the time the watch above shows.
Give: 5:40
